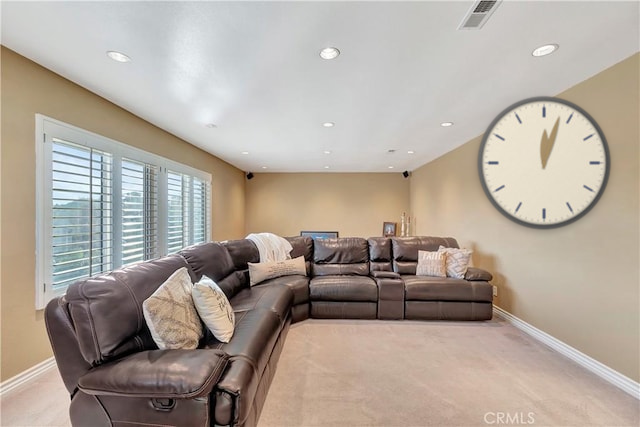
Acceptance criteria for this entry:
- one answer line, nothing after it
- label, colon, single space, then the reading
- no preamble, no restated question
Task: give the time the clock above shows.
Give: 12:03
